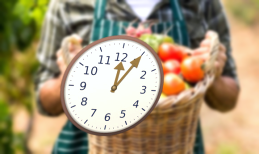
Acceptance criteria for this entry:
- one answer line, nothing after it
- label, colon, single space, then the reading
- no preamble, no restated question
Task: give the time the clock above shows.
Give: 12:05
